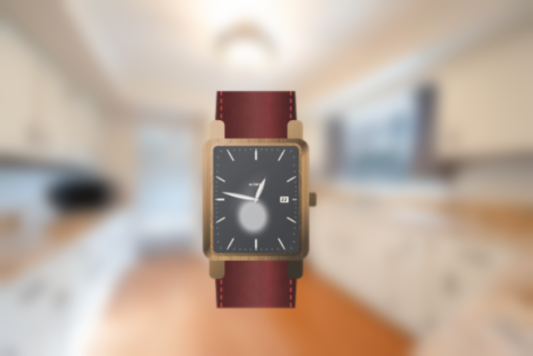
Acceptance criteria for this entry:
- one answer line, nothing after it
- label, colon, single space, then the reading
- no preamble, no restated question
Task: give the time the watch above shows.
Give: 12:47
